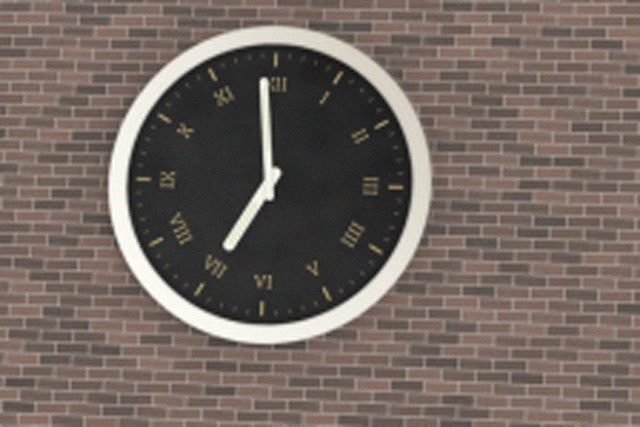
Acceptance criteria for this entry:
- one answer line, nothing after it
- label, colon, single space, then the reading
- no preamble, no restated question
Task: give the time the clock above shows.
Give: 6:59
